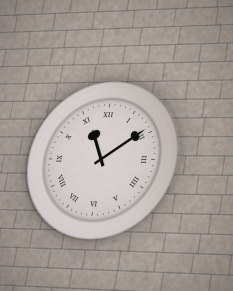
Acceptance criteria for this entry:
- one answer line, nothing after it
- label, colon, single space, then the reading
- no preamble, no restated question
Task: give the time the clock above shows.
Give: 11:09
